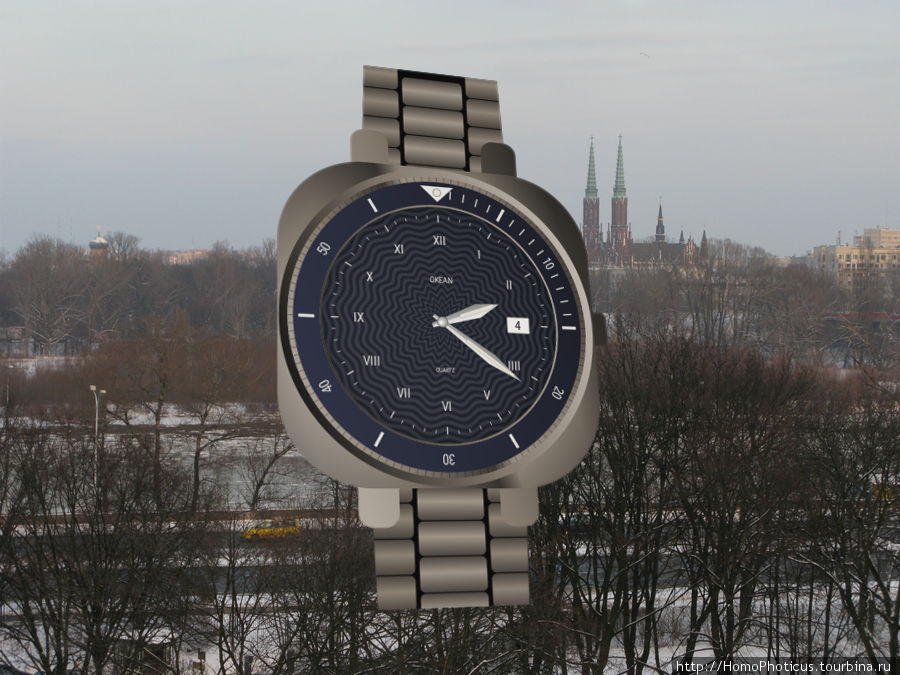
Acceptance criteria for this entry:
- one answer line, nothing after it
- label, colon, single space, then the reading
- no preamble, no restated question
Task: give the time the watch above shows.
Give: 2:21
